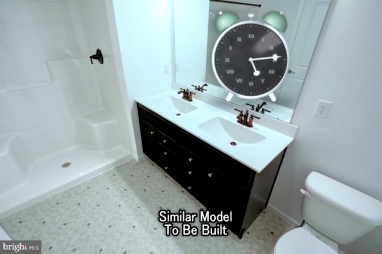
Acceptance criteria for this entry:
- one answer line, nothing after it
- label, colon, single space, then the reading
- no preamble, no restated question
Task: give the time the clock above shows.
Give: 5:14
